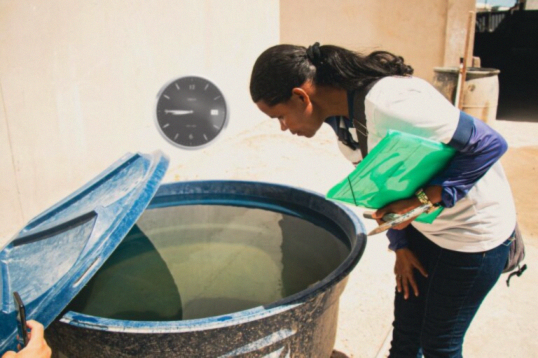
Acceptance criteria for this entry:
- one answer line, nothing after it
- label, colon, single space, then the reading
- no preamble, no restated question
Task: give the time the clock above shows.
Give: 8:45
